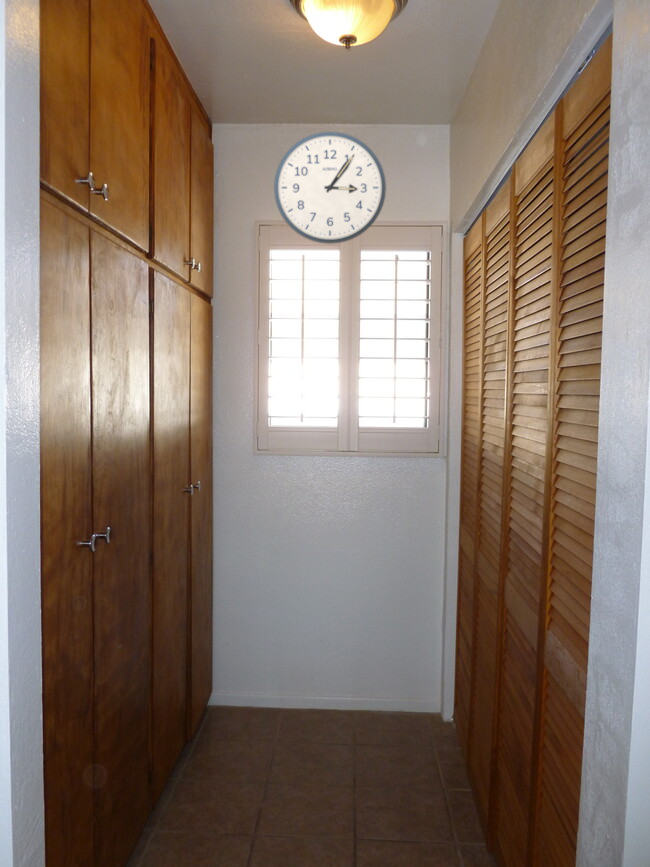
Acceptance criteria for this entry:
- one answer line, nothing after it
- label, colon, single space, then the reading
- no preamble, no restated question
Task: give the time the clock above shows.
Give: 3:06
